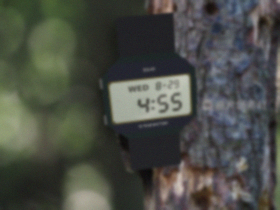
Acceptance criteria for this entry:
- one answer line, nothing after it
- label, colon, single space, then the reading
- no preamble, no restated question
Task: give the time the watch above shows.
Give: 4:55
